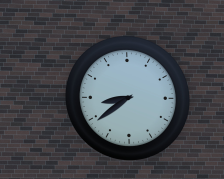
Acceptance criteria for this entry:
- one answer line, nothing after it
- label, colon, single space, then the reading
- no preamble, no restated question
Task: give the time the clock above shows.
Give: 8:39
